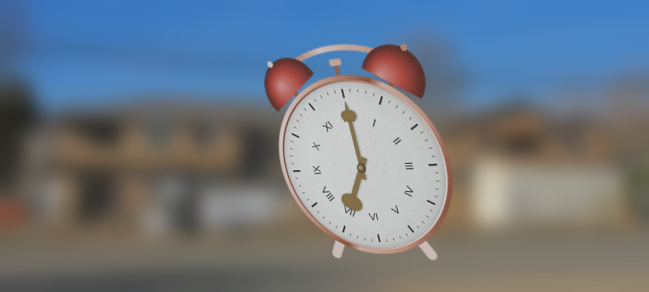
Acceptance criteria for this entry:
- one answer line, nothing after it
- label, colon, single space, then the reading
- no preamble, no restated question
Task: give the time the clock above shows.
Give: 7:00
